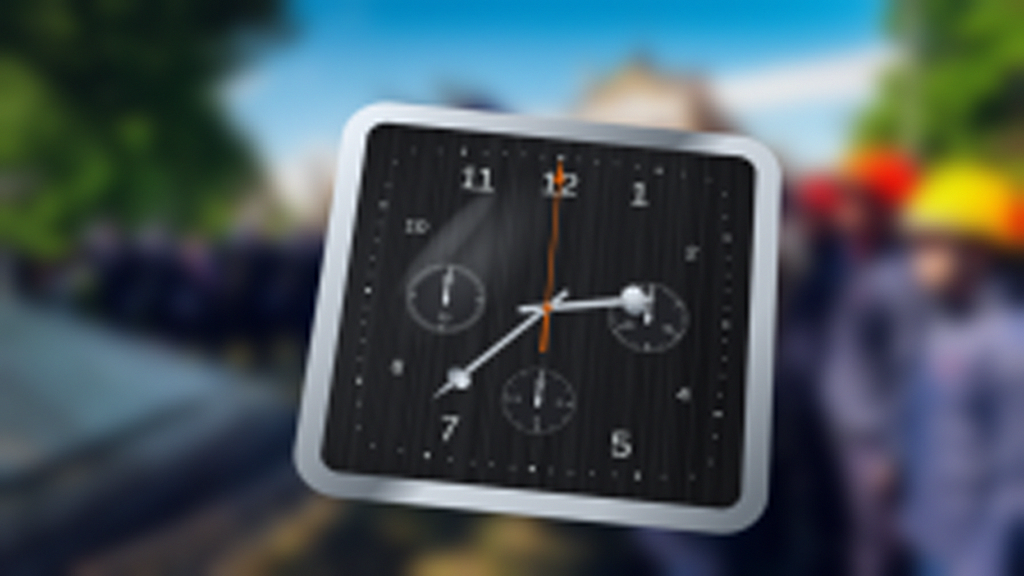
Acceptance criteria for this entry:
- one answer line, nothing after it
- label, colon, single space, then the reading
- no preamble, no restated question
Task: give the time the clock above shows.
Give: 2:37
